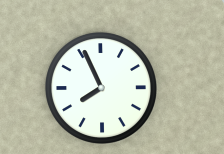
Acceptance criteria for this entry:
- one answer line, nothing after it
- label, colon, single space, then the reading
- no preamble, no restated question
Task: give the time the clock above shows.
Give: 7:56
